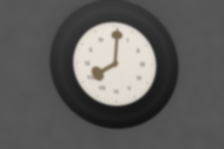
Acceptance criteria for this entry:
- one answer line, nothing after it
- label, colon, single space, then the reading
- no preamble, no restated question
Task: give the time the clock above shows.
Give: 8:01
